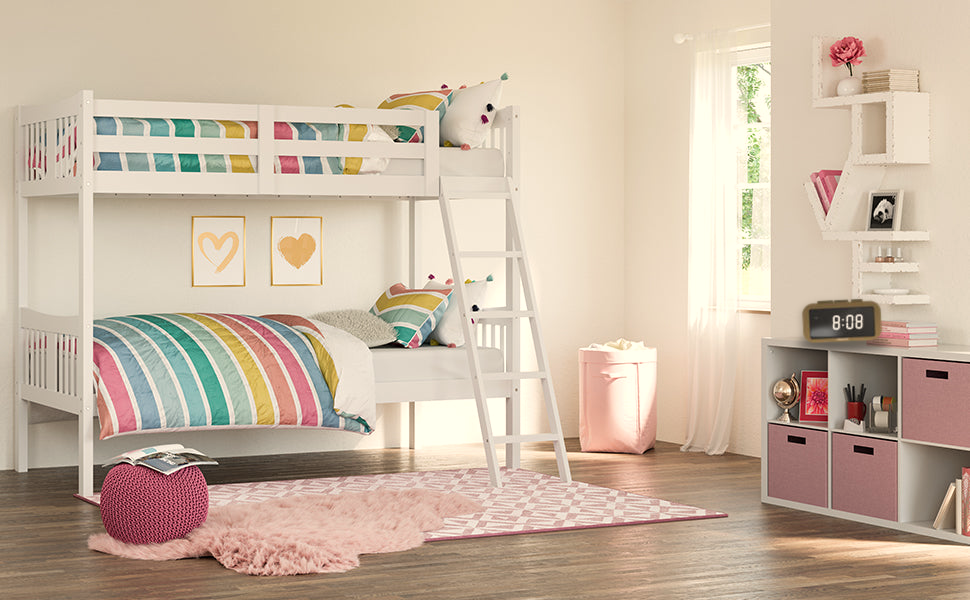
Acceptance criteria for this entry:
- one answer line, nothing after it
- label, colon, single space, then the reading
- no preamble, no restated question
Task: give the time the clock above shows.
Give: 8:08
